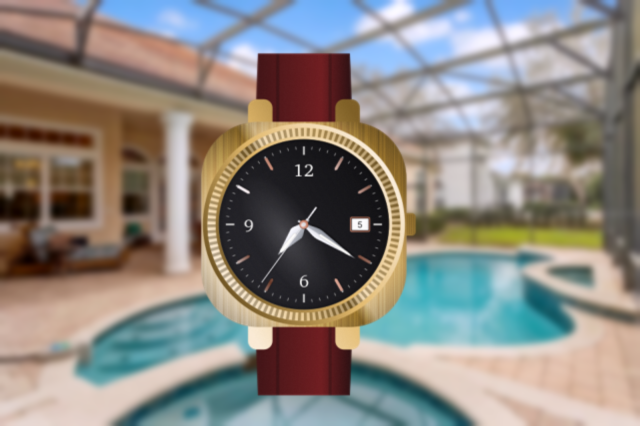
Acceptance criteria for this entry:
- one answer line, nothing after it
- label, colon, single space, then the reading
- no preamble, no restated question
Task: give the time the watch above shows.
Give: 7:20:36
